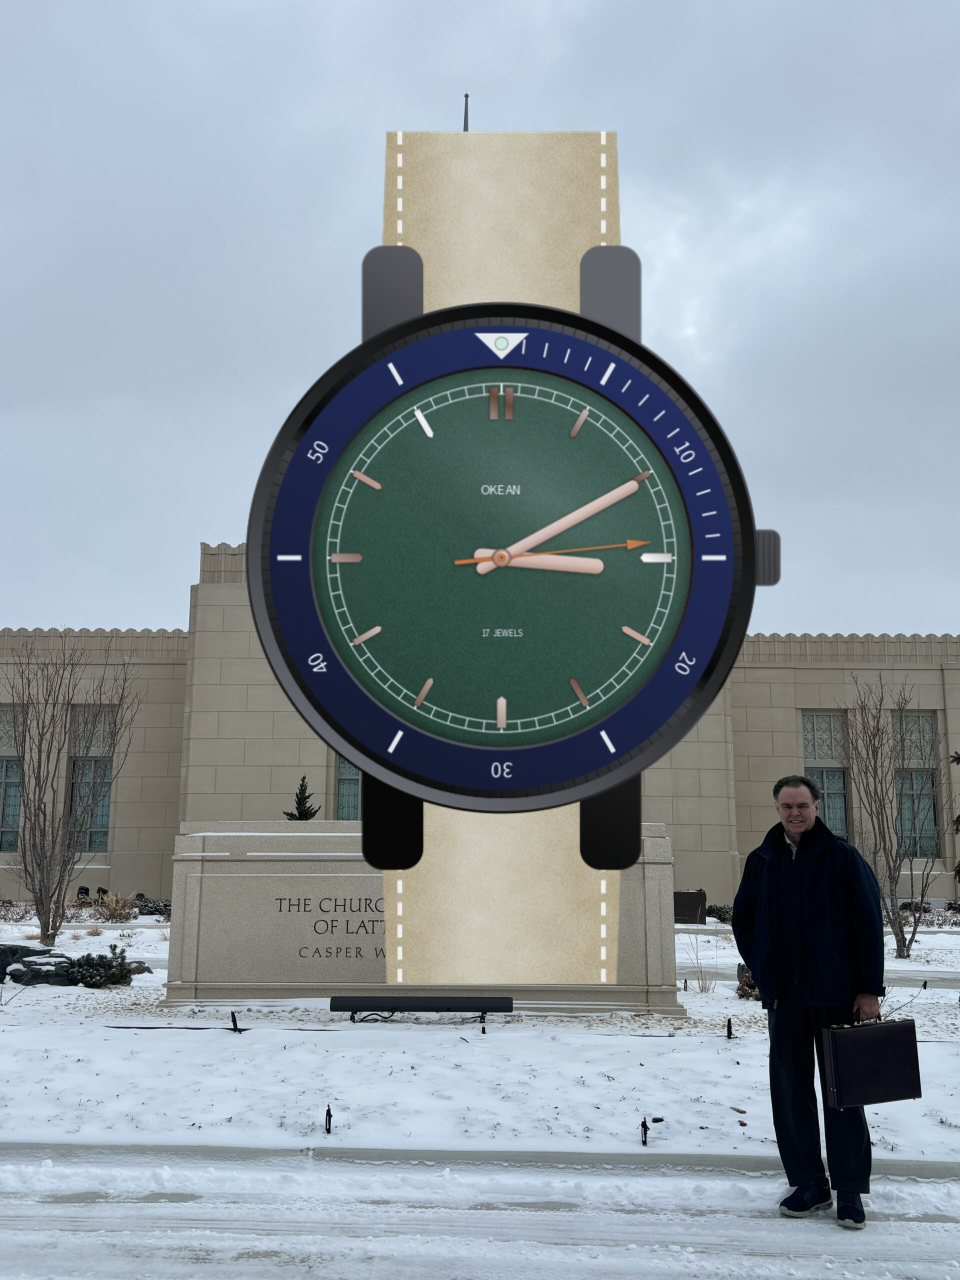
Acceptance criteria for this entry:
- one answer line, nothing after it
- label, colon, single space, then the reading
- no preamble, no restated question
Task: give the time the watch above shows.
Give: 3:10:14
